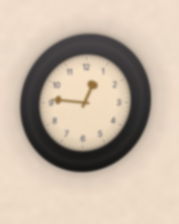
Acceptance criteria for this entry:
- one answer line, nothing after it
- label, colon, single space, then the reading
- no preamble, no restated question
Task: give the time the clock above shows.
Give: 12:46
